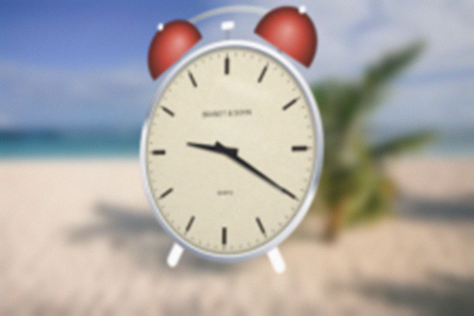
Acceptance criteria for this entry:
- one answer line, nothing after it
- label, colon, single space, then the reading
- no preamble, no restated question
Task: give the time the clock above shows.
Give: 9:20
